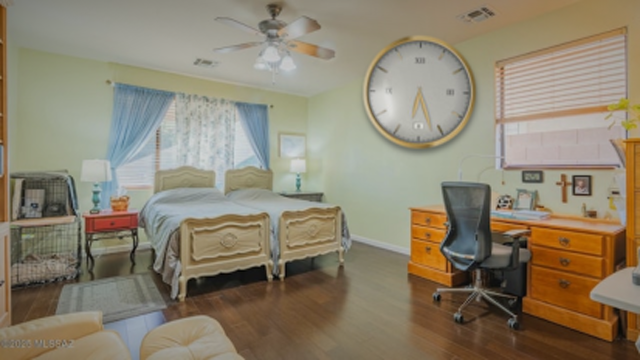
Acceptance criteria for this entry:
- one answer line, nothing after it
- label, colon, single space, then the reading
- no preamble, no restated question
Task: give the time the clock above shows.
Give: 6:27
